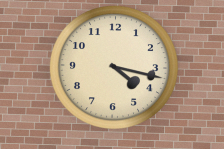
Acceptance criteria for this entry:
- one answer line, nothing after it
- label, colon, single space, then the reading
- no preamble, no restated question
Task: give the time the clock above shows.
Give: 4:17
